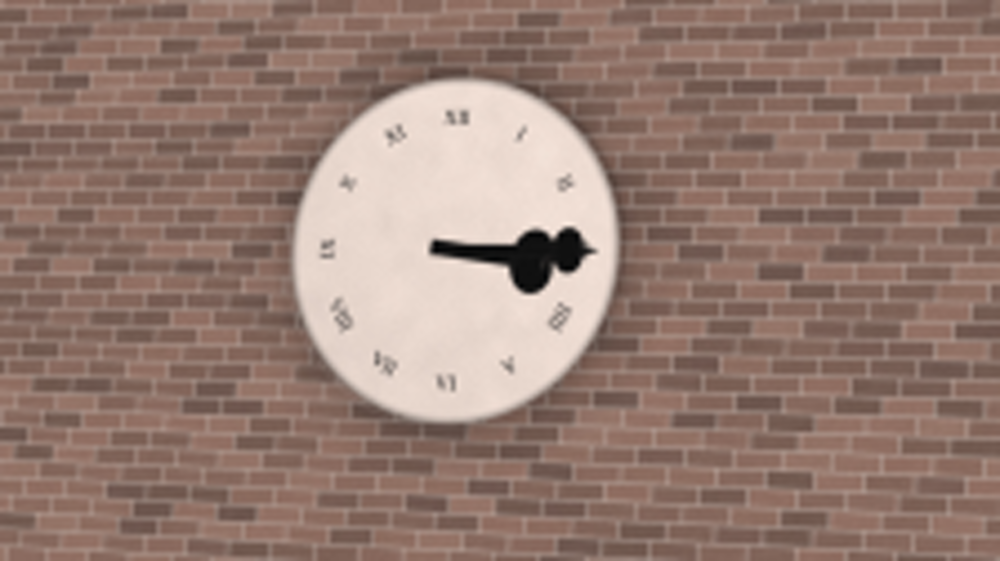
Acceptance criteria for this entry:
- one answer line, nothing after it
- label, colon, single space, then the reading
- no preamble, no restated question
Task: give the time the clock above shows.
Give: 3:15
